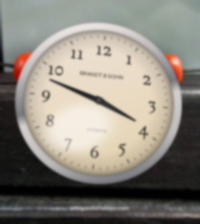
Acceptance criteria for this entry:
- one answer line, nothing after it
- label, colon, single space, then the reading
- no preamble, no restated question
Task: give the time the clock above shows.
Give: 3:48
